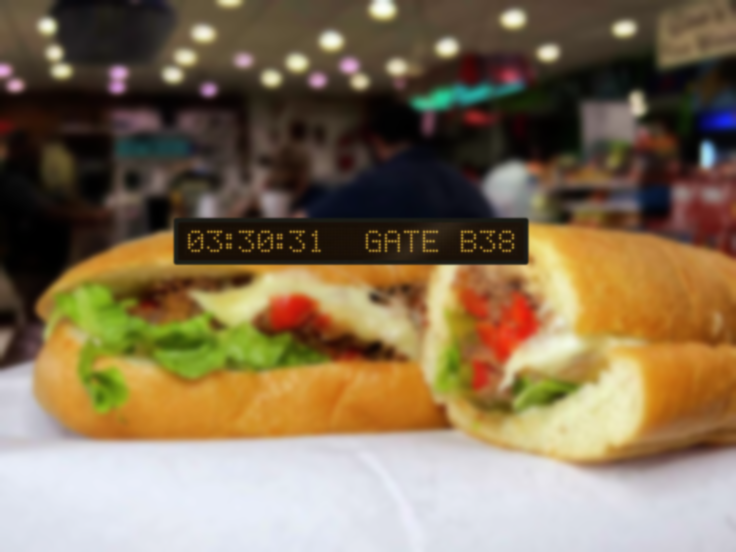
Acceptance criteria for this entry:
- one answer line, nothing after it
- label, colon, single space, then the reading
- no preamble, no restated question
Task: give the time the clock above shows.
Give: 3:30:31
